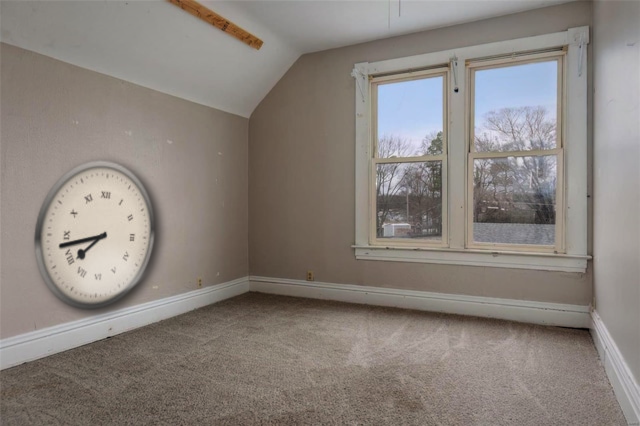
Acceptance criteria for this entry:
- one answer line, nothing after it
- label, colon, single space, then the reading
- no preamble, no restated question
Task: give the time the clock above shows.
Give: 7:43
